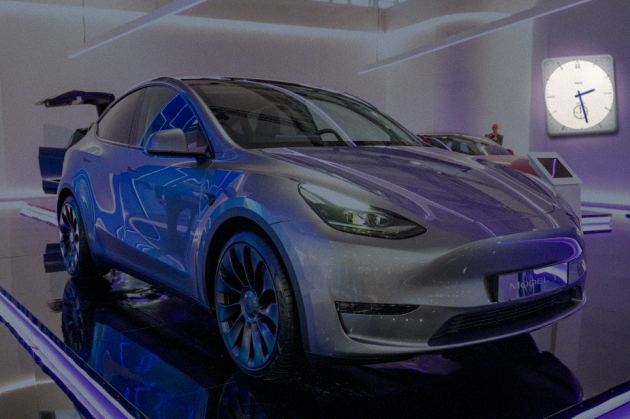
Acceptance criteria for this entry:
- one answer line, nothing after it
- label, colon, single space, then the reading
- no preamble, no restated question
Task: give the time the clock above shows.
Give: 2:28
